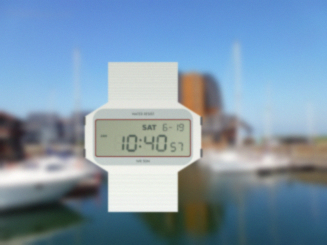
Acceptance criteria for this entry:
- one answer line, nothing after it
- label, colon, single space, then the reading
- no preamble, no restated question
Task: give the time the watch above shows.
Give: 10:40
